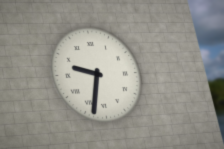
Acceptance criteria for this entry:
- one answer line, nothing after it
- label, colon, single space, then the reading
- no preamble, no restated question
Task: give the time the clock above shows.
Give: 9:33
